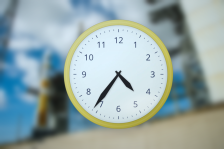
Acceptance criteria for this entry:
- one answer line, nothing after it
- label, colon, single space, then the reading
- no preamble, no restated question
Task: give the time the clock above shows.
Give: 4:36
